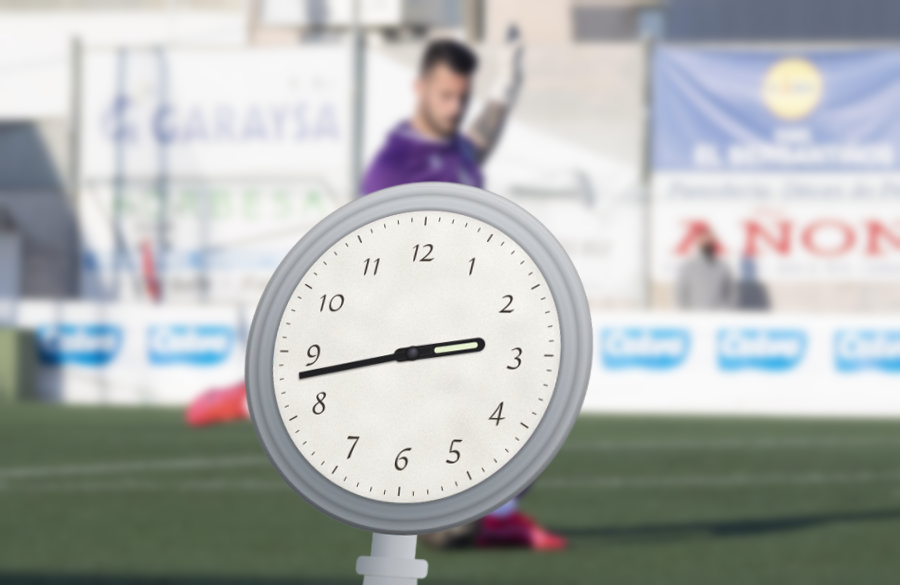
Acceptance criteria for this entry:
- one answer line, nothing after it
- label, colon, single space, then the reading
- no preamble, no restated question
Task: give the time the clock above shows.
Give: 2:43
